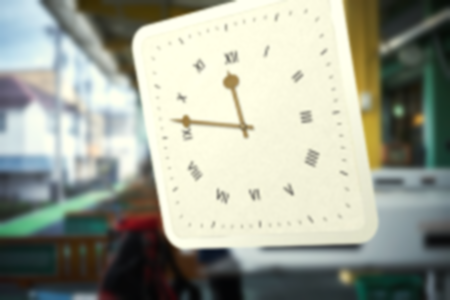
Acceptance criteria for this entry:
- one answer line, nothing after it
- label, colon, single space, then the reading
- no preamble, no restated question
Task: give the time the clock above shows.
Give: 11:47
